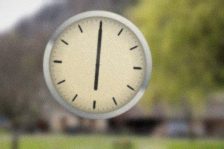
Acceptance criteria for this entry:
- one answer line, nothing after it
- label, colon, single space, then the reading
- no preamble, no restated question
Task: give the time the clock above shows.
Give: 6:00
